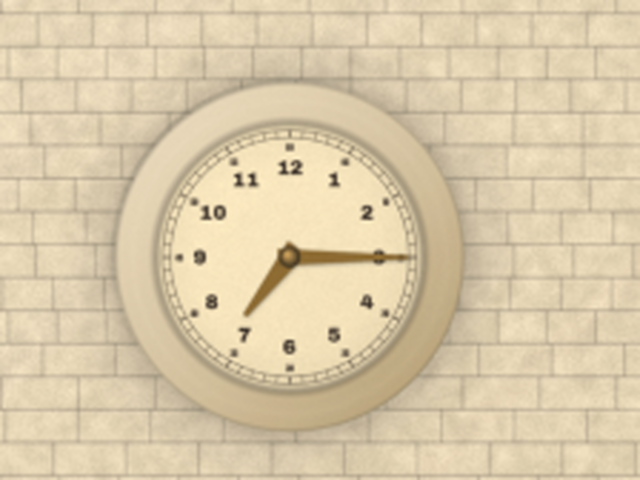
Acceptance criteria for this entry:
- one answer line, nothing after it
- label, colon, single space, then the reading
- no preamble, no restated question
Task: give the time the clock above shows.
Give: 7:15
